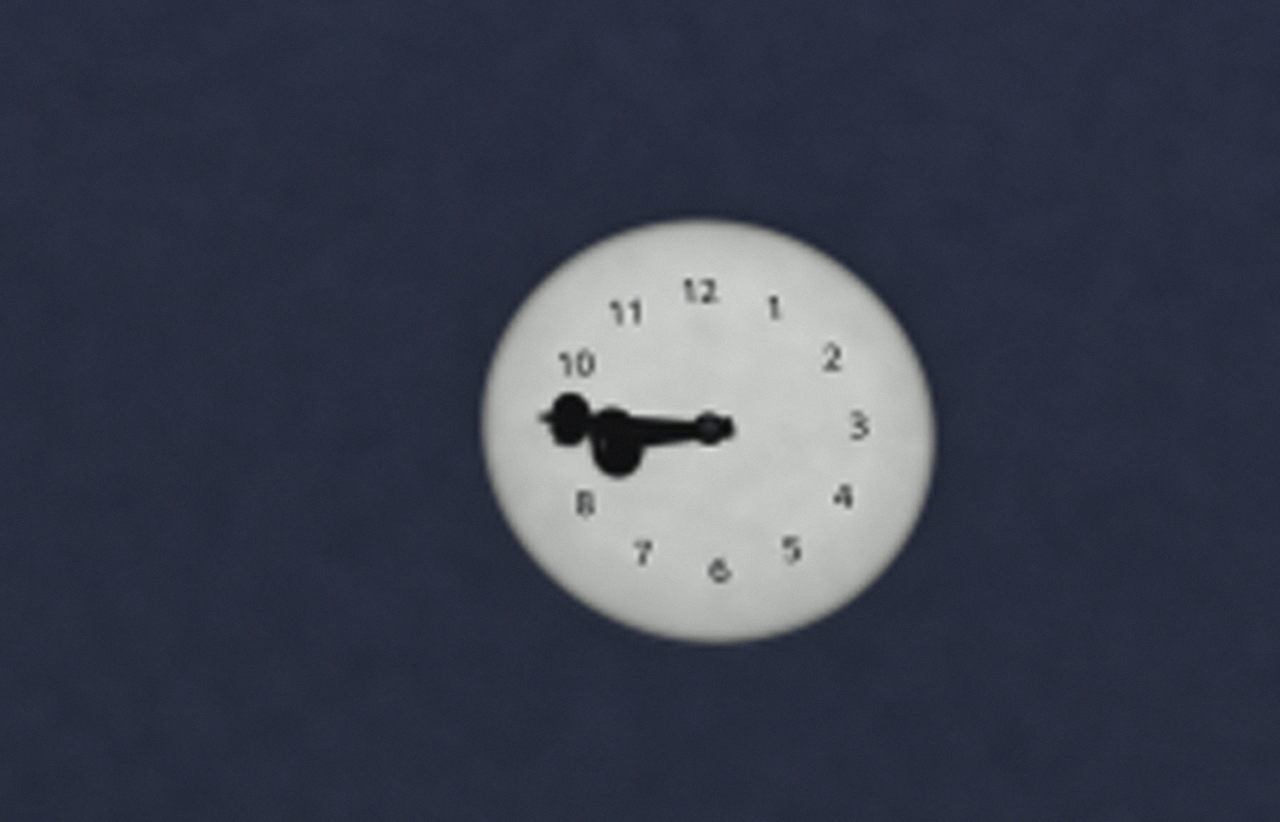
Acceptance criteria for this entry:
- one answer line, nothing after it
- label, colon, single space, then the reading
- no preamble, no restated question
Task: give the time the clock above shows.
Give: 8:46
